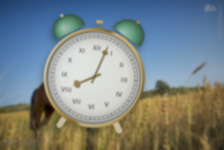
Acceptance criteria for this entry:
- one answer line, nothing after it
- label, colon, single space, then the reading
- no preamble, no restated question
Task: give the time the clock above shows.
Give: 8:03
